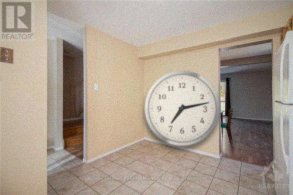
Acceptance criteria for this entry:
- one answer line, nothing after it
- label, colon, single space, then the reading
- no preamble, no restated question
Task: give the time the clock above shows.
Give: 7:13
